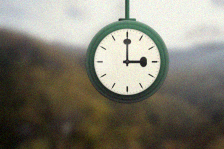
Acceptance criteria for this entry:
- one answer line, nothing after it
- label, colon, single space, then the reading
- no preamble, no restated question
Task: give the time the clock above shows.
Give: 3:00
